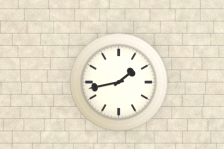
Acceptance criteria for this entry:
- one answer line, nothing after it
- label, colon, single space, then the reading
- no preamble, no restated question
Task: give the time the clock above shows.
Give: 1:43
